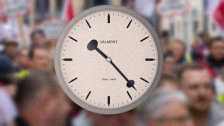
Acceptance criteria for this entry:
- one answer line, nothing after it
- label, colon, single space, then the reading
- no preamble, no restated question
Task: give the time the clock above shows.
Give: 10:23
